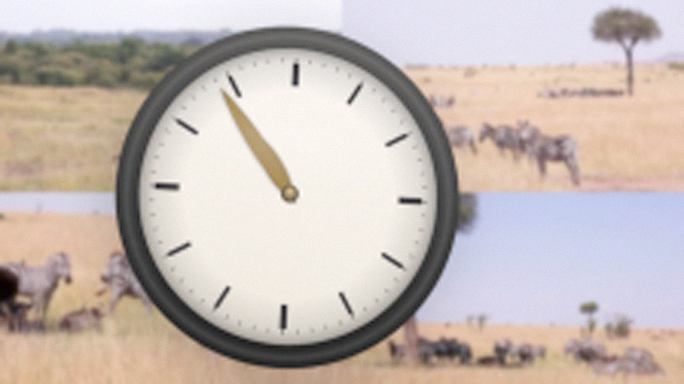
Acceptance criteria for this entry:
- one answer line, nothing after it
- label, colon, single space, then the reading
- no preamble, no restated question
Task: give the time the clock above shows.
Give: 10:54
